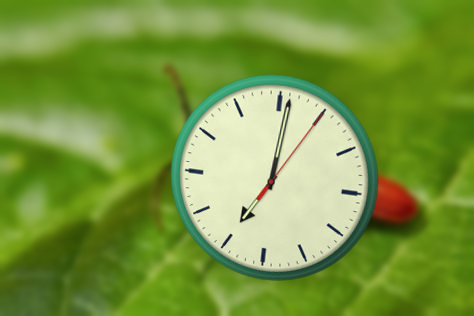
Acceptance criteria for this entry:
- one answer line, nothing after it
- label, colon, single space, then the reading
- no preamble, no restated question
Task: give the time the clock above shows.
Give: 7:01:05
